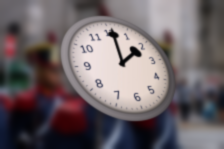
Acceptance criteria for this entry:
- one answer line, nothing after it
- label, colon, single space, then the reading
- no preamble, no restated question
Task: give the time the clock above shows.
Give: 2:01
